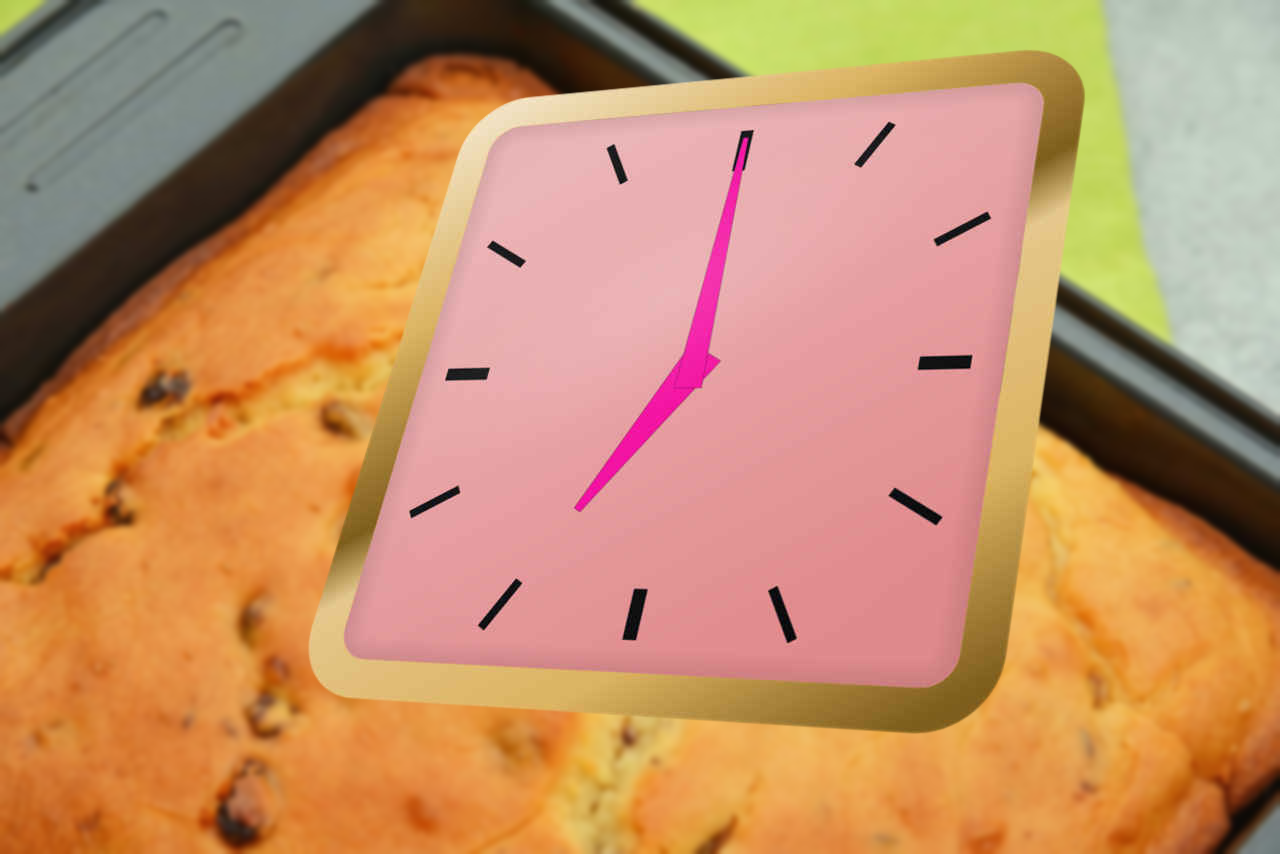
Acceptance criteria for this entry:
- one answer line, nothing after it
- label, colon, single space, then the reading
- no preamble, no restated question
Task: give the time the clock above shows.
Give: 7:00
